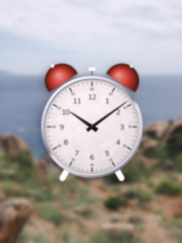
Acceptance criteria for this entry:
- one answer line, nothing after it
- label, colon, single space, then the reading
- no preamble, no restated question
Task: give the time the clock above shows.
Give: 10:09
